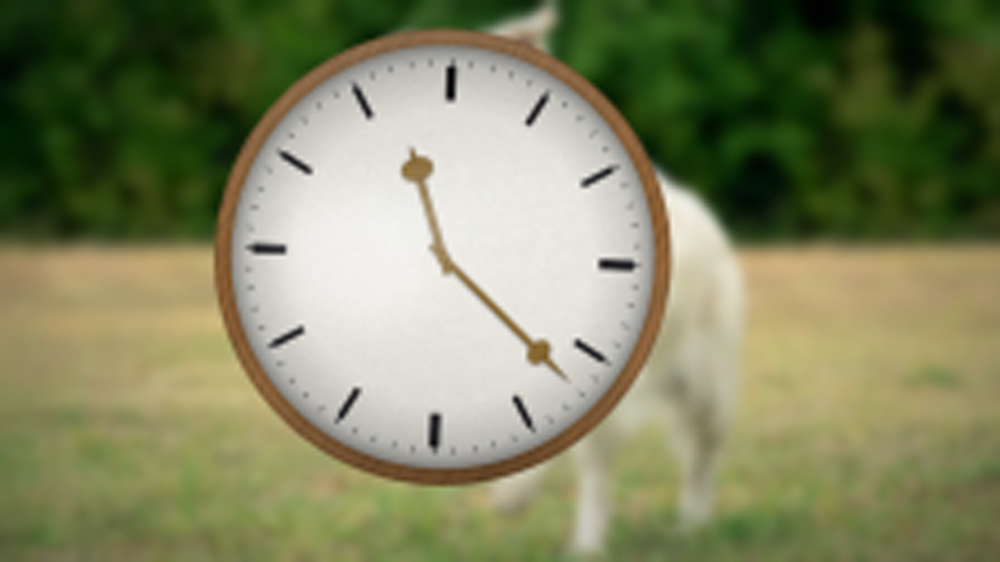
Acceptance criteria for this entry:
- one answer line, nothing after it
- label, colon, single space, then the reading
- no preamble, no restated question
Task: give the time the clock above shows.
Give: 11:22
